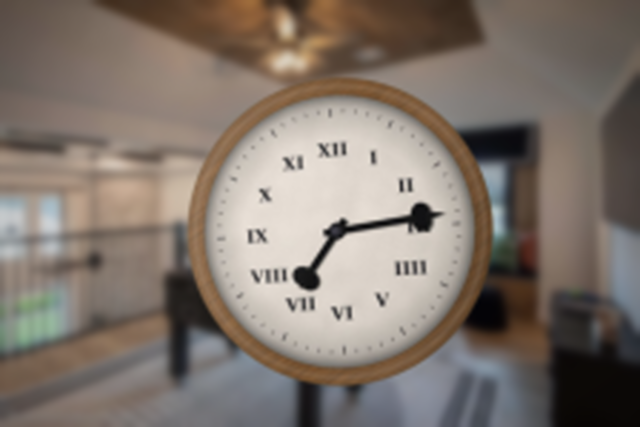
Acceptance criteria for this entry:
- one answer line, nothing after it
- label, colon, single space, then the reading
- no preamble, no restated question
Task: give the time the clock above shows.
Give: 7:14
